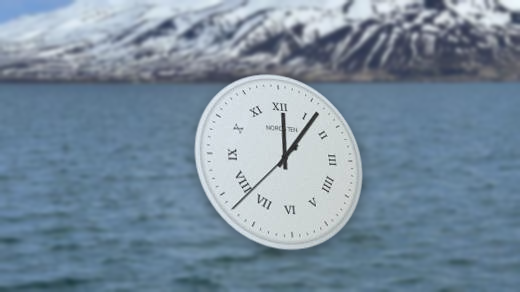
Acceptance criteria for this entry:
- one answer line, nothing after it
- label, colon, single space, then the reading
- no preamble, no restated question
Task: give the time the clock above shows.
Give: 12:06:38
